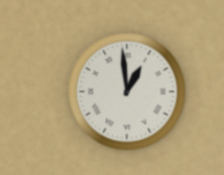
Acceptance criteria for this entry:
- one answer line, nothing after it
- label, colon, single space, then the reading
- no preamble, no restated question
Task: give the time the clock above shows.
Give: 12:59
